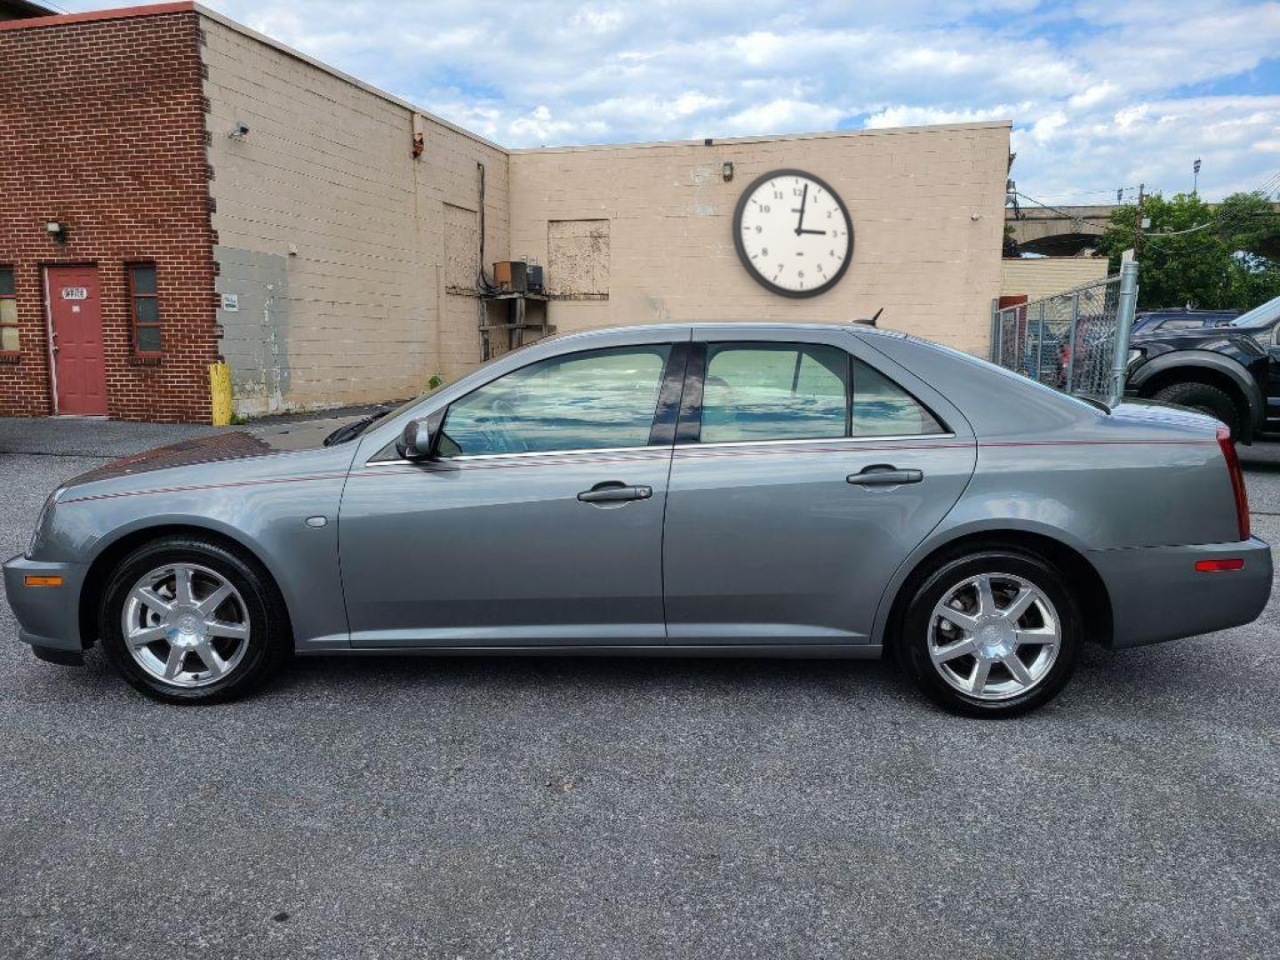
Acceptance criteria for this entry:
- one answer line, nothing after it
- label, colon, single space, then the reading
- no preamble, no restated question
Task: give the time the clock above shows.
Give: 3:02
